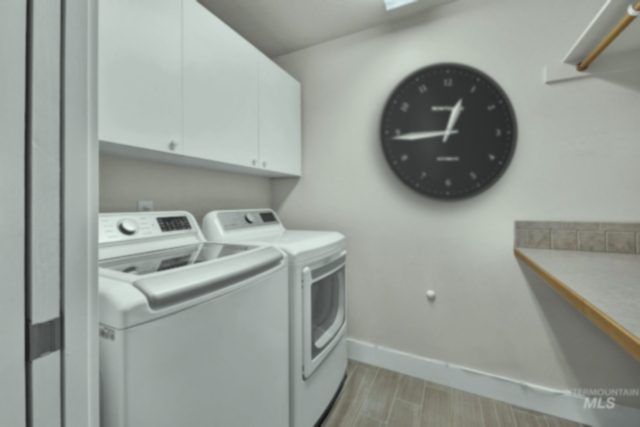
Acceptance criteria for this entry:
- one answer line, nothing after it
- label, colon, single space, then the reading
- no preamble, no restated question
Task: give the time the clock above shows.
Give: 12:44
